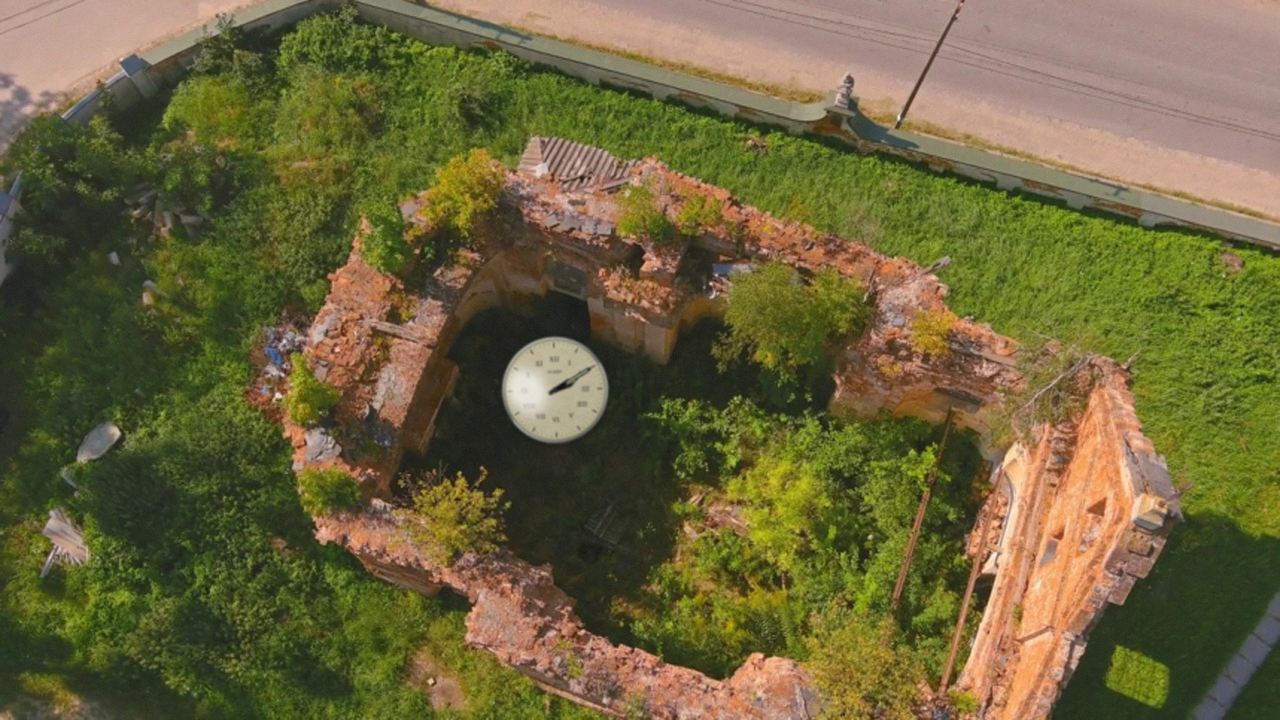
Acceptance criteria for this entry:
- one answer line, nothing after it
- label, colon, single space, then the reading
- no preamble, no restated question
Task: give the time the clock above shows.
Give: 2:10
